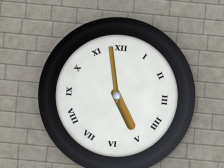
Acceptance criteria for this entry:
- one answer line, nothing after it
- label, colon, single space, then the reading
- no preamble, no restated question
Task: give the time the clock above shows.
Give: 4:58
